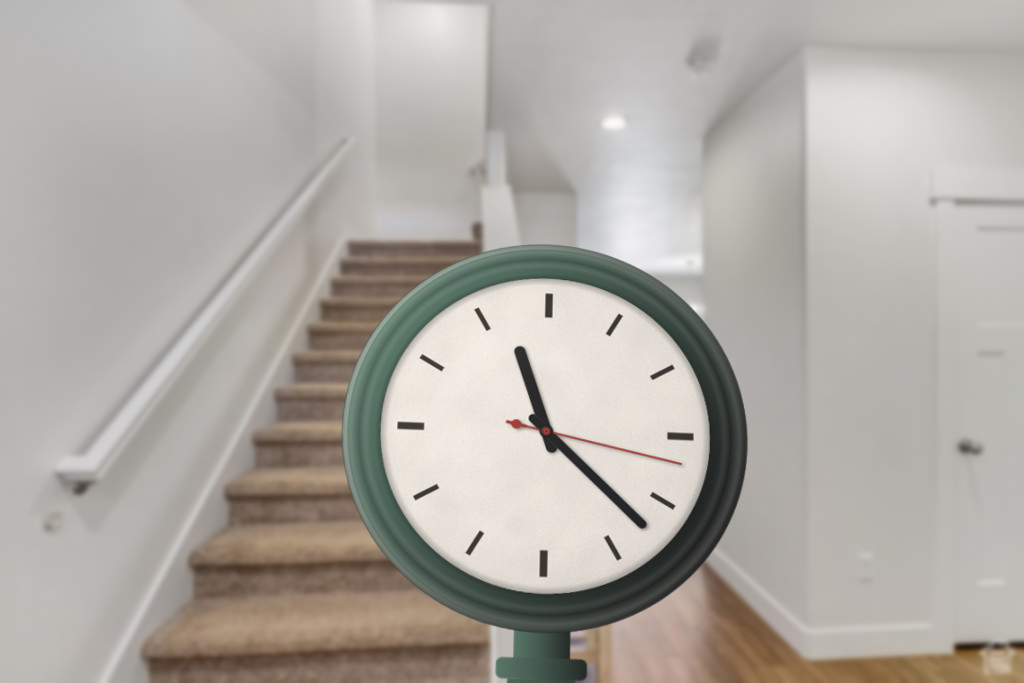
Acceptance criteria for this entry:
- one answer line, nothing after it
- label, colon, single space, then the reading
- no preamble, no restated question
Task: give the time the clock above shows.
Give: 11:22:17
